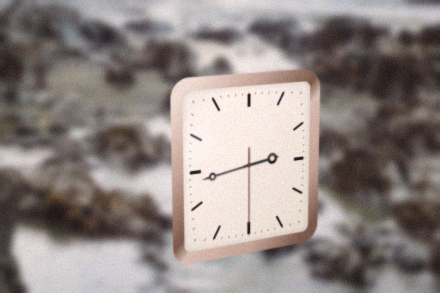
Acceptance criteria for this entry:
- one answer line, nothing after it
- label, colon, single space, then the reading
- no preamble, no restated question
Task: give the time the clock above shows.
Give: 2:43:30
